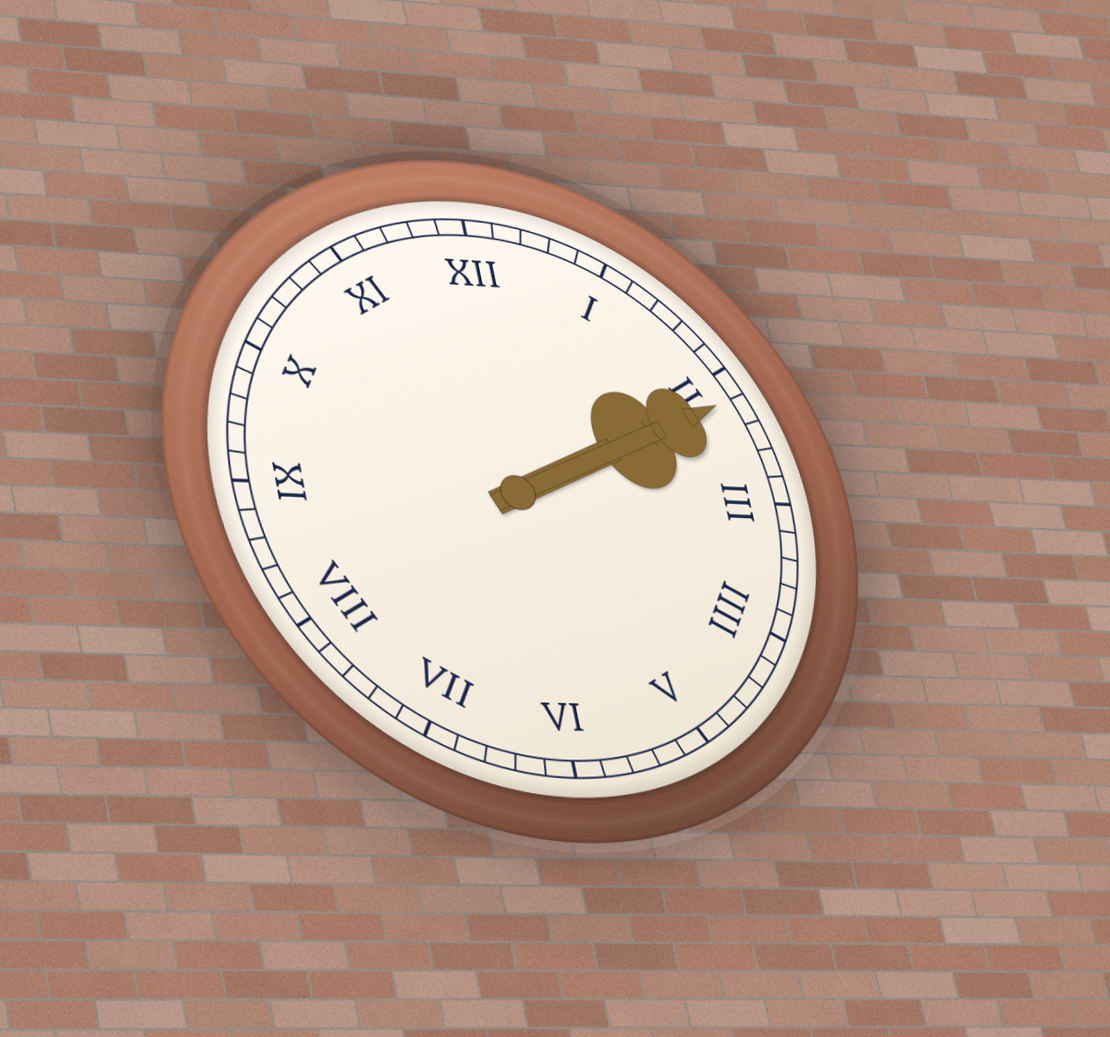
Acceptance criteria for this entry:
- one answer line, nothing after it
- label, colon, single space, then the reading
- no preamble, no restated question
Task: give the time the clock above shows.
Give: 2:11
